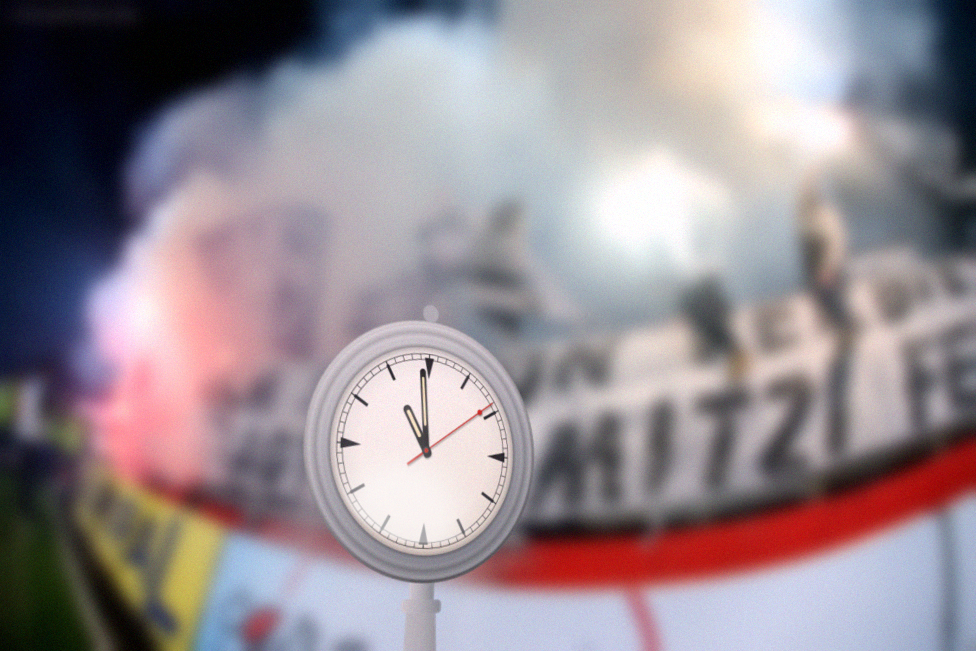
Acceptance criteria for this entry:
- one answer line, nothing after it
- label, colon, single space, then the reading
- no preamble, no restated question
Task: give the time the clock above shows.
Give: 10:59:09
